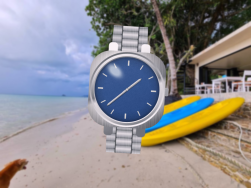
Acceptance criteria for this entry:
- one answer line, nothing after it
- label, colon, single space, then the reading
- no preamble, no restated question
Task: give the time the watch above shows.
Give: 1:38
